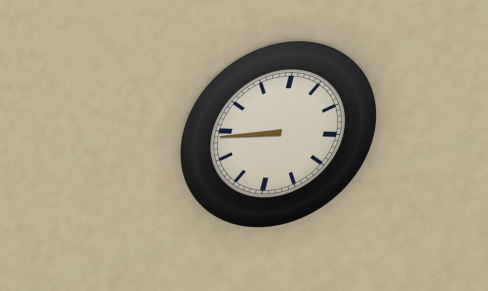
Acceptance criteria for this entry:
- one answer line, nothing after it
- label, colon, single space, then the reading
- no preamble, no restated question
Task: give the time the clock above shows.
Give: 8:44
